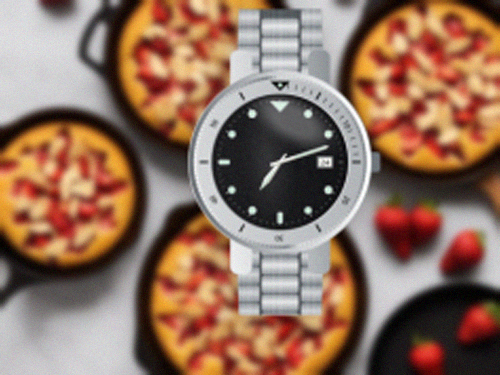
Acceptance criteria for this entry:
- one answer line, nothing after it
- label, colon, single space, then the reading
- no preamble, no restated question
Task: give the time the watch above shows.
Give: 7:12
